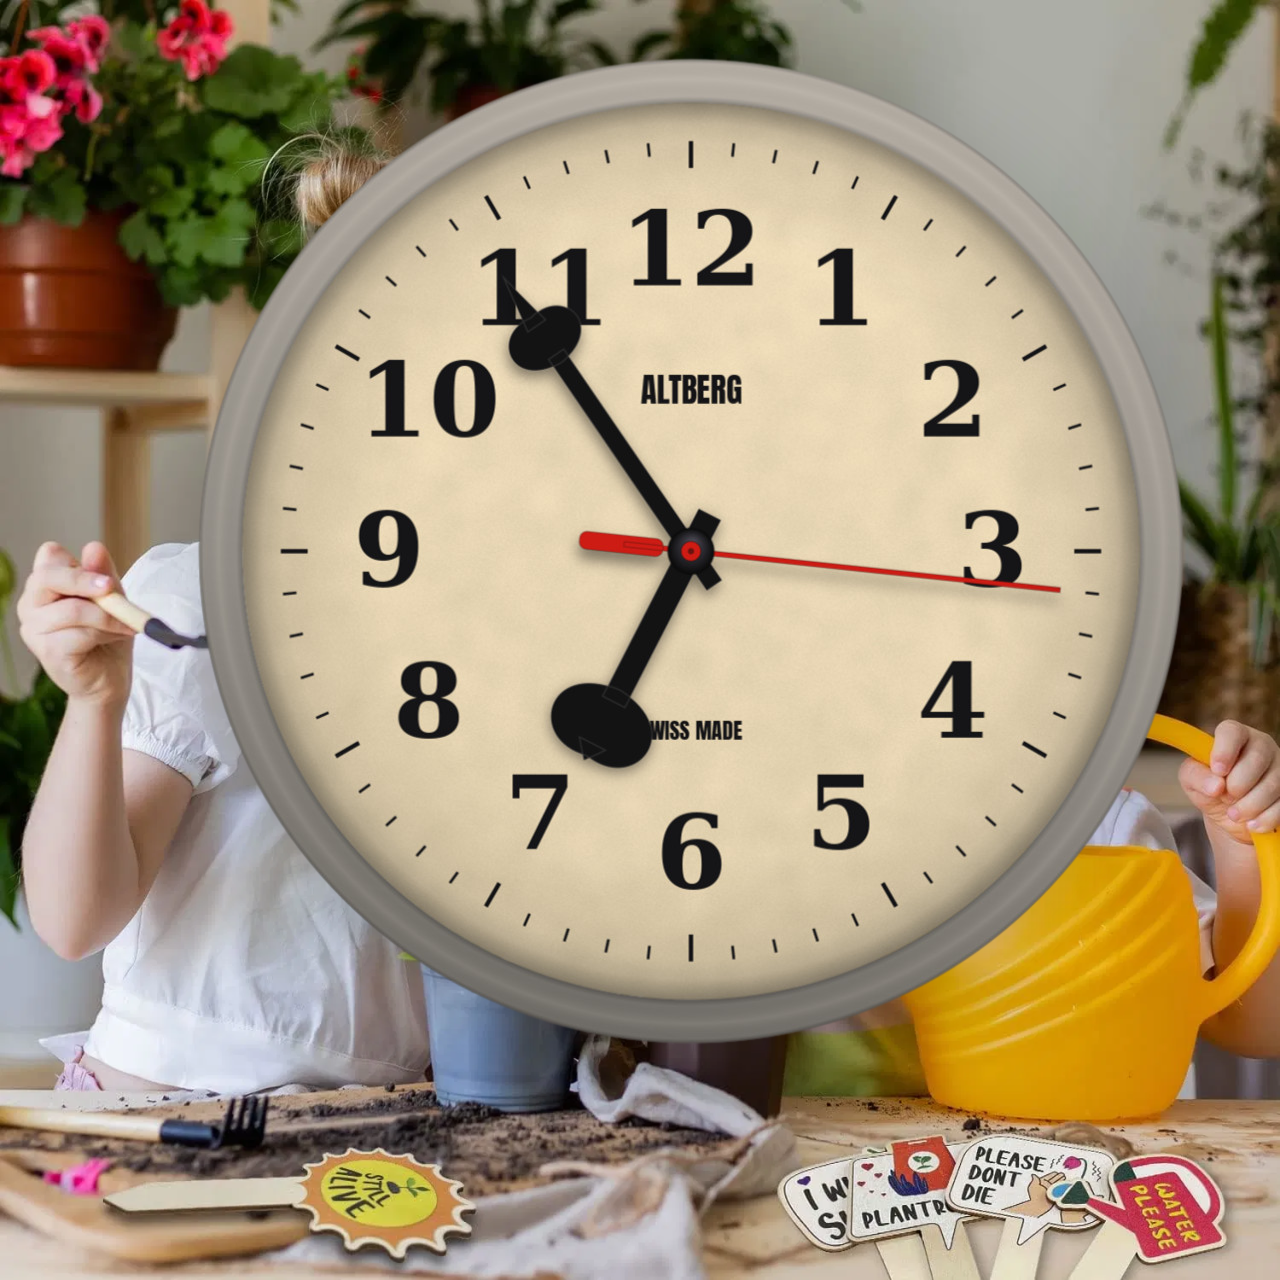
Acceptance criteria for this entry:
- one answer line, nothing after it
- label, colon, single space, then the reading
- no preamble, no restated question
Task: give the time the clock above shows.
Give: 6:54:16
